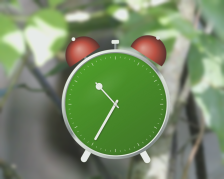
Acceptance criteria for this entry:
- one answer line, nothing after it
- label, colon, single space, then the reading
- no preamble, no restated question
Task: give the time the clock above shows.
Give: 10:35
